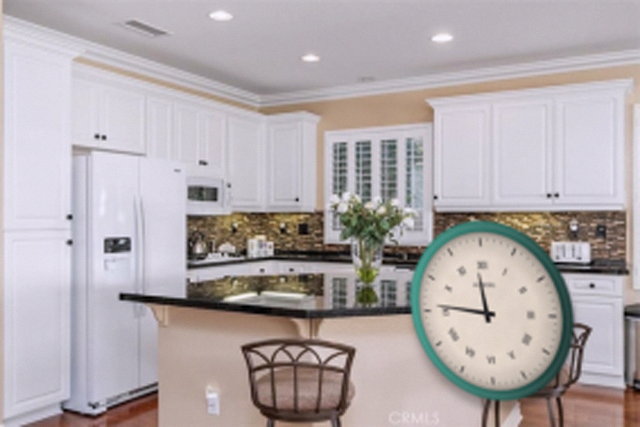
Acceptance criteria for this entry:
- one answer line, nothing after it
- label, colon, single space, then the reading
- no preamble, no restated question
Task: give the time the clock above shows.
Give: 11:46
